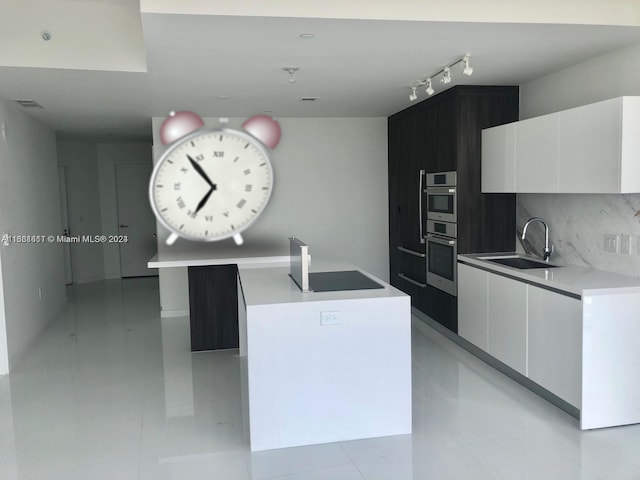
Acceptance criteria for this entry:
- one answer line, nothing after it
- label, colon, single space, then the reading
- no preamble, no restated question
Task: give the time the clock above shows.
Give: 6:53
